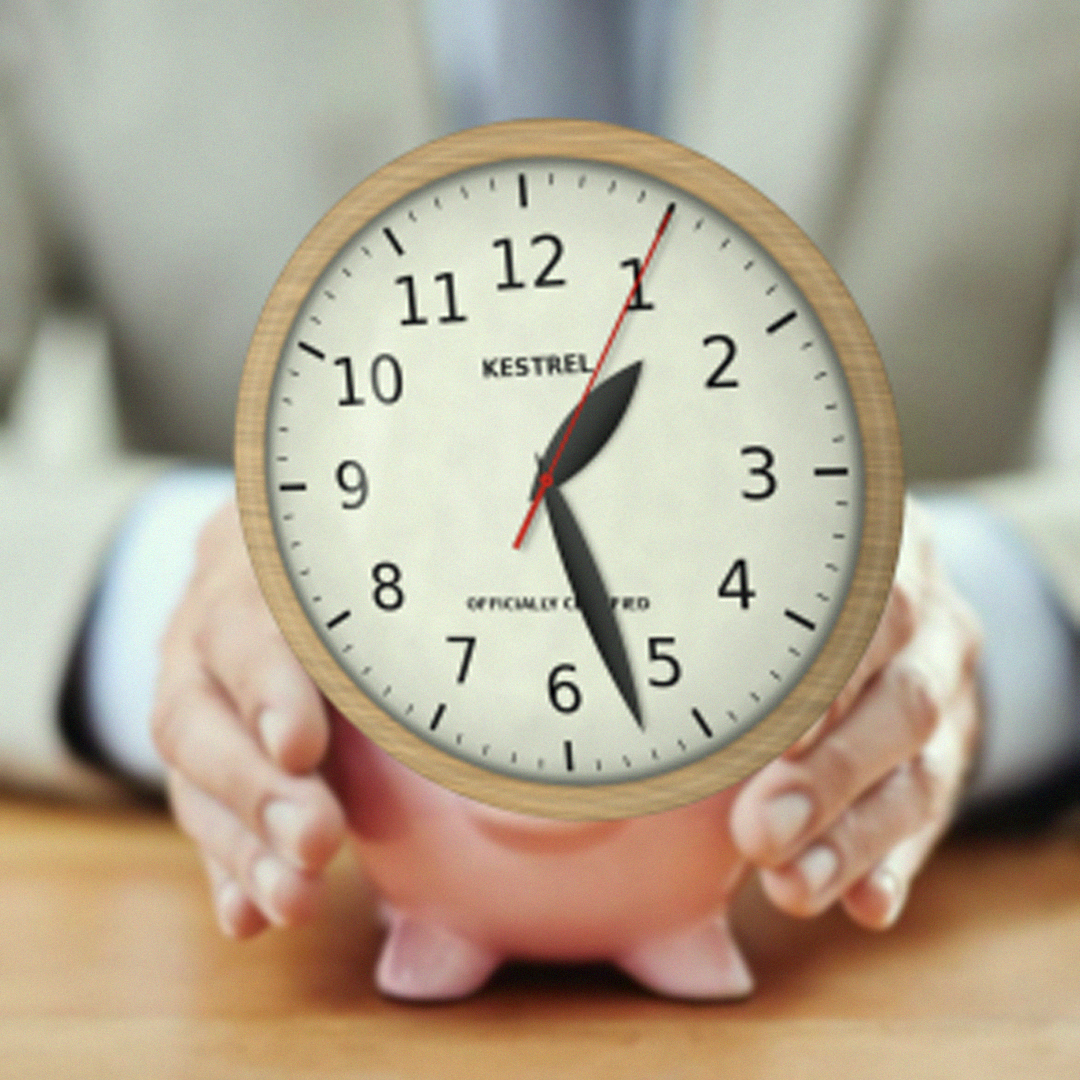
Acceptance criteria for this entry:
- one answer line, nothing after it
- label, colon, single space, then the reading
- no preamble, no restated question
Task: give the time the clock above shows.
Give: 1:27:05
